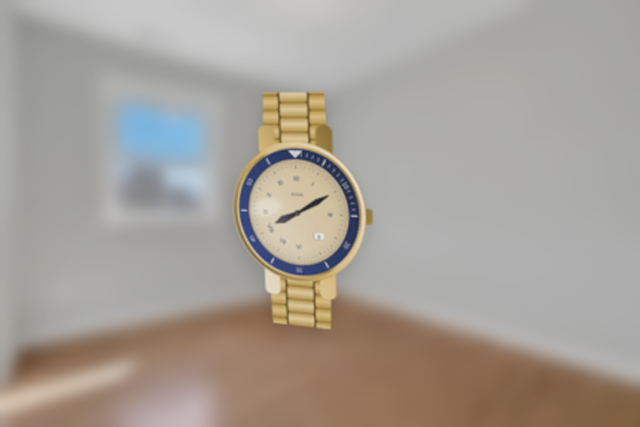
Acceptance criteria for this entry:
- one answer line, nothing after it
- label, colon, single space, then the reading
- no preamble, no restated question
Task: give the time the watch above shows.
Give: 8:10
